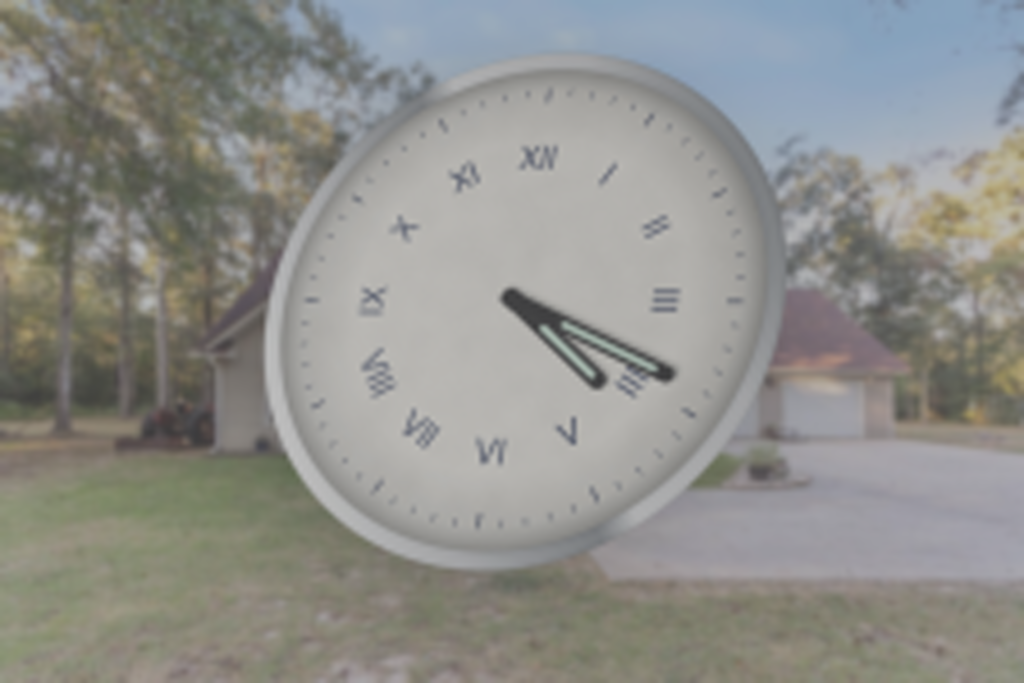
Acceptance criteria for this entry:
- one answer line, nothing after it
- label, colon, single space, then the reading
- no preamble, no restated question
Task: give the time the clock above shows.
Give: 4:19
